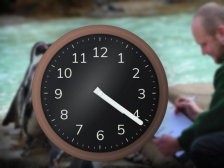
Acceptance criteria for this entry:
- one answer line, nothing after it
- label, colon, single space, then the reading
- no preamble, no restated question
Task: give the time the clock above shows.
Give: 4:21
